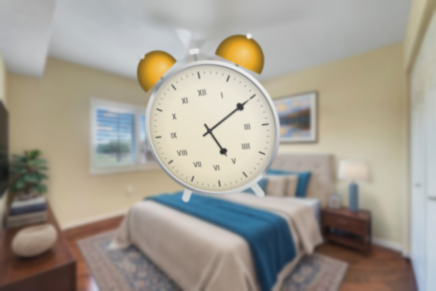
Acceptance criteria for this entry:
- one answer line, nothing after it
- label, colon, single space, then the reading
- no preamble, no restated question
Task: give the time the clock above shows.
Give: 5:10
